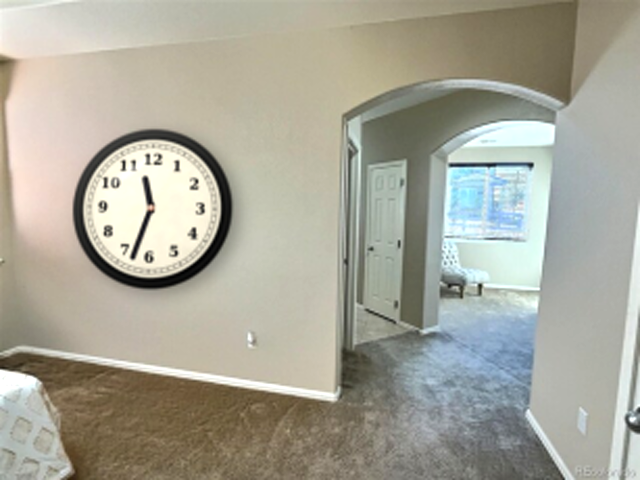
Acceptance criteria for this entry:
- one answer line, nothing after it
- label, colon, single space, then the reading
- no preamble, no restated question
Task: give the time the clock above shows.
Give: 11:33
